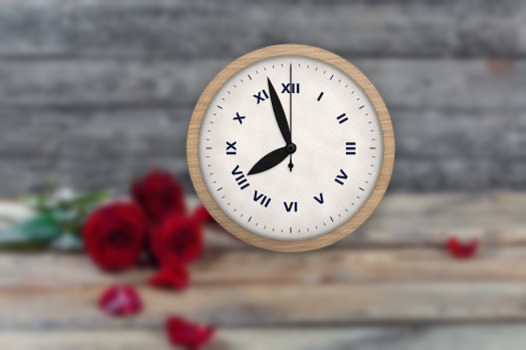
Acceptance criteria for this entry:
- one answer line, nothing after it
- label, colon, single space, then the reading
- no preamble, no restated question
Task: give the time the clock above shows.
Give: 7:57:00
